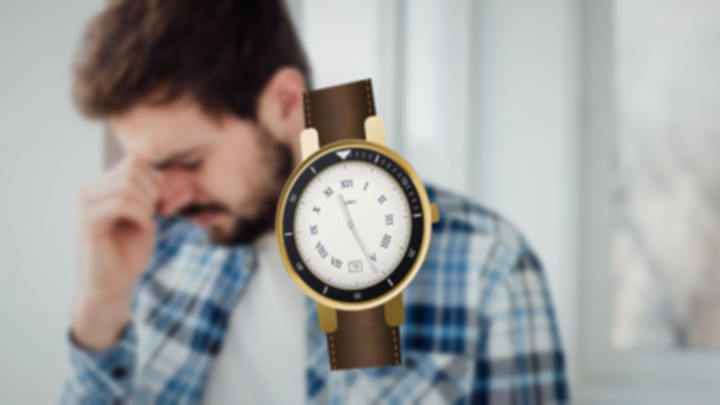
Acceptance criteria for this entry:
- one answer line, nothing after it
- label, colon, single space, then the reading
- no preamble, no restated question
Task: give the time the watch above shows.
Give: 11:26
